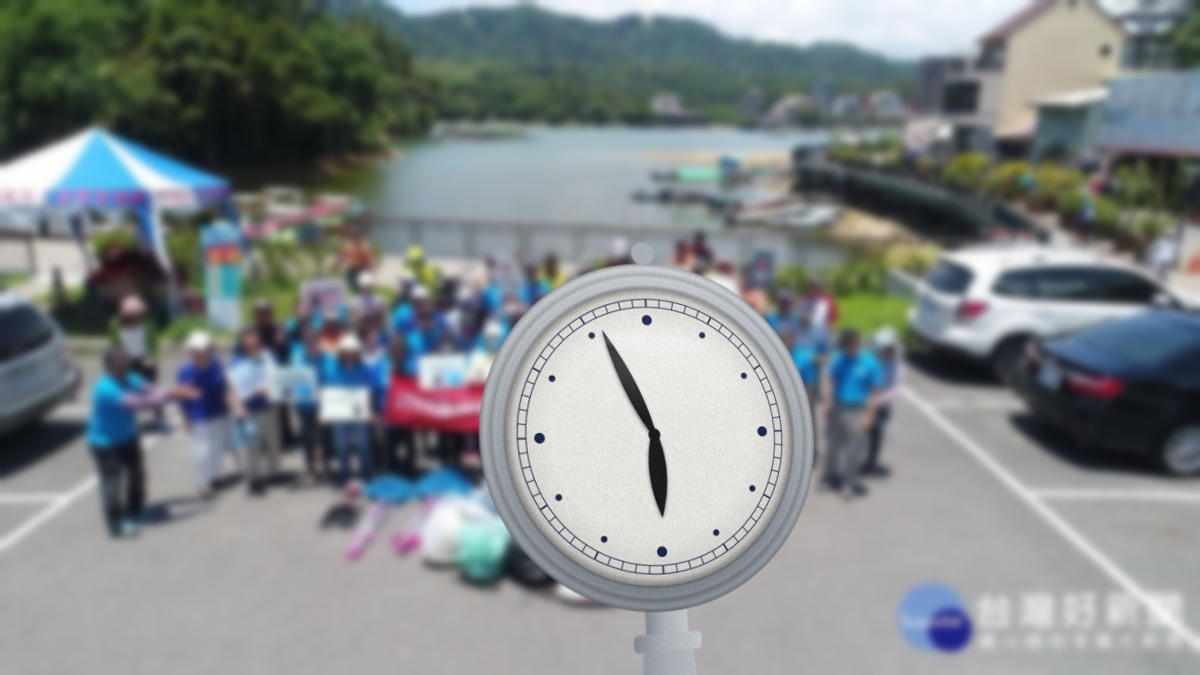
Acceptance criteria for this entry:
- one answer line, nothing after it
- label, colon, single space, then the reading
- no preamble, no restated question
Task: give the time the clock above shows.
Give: 5:56
